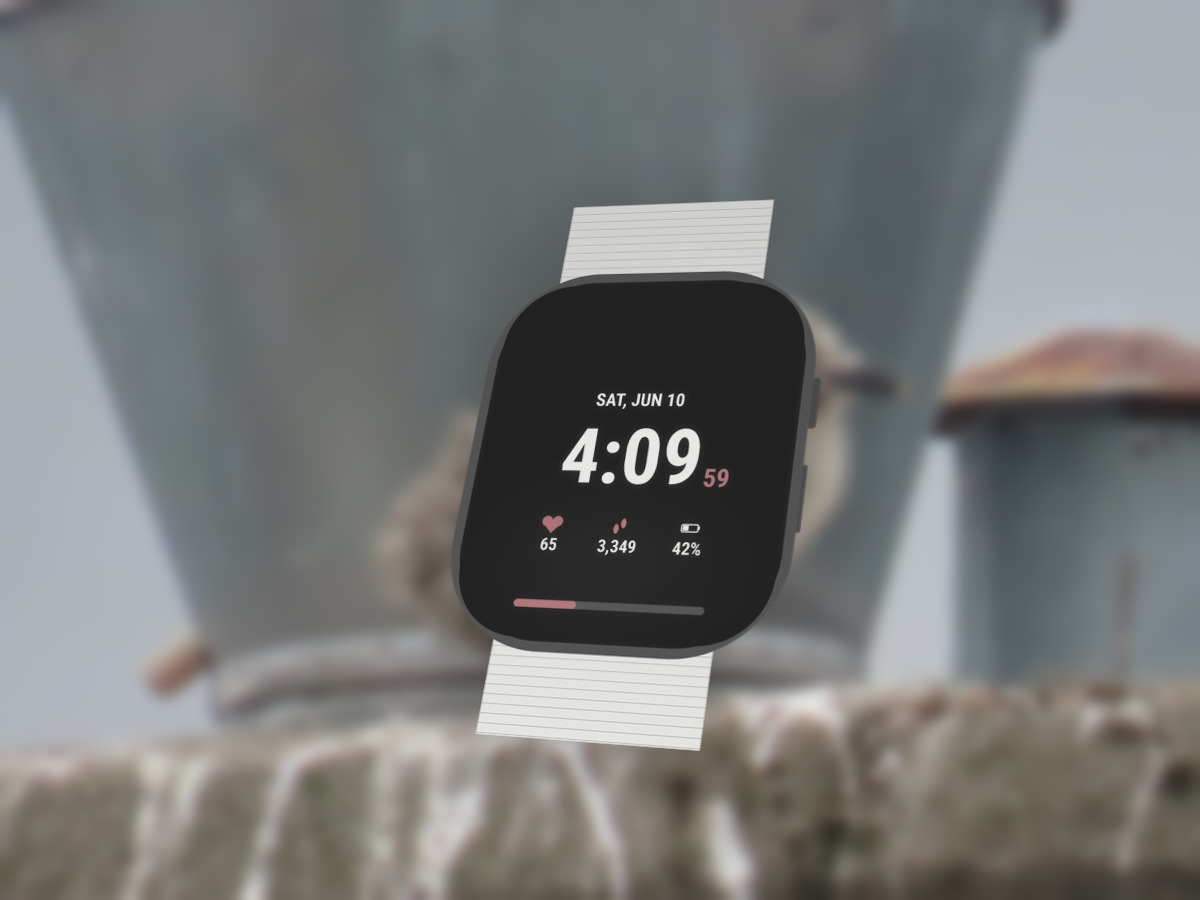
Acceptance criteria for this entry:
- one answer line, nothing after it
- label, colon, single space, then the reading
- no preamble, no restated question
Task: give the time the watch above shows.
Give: 4:09:59
